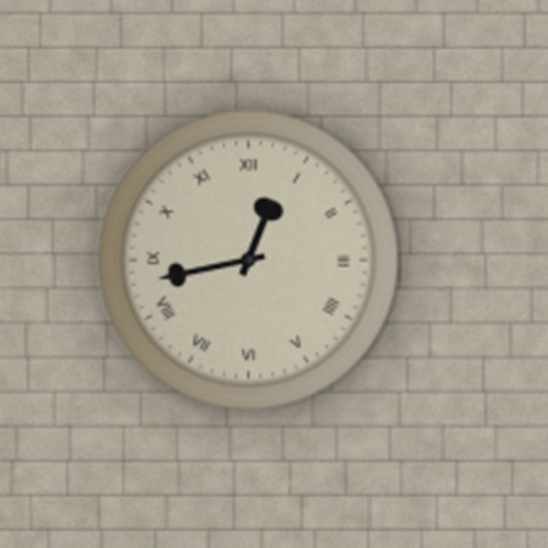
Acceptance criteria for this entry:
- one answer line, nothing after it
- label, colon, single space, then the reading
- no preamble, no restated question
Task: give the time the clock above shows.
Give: 12:43
